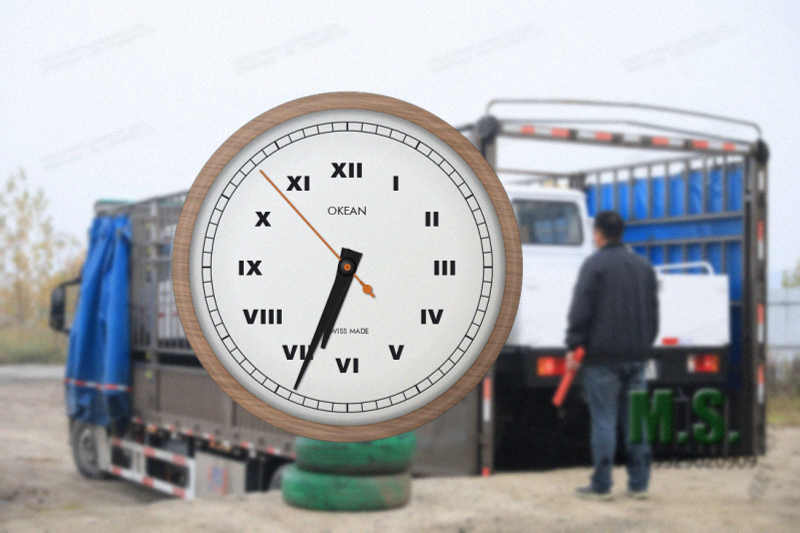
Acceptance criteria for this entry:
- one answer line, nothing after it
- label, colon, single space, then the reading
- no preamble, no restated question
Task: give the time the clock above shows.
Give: 6:33:53
